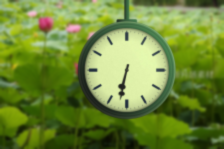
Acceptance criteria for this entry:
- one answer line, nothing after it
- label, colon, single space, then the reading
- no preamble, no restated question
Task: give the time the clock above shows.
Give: 6:32
